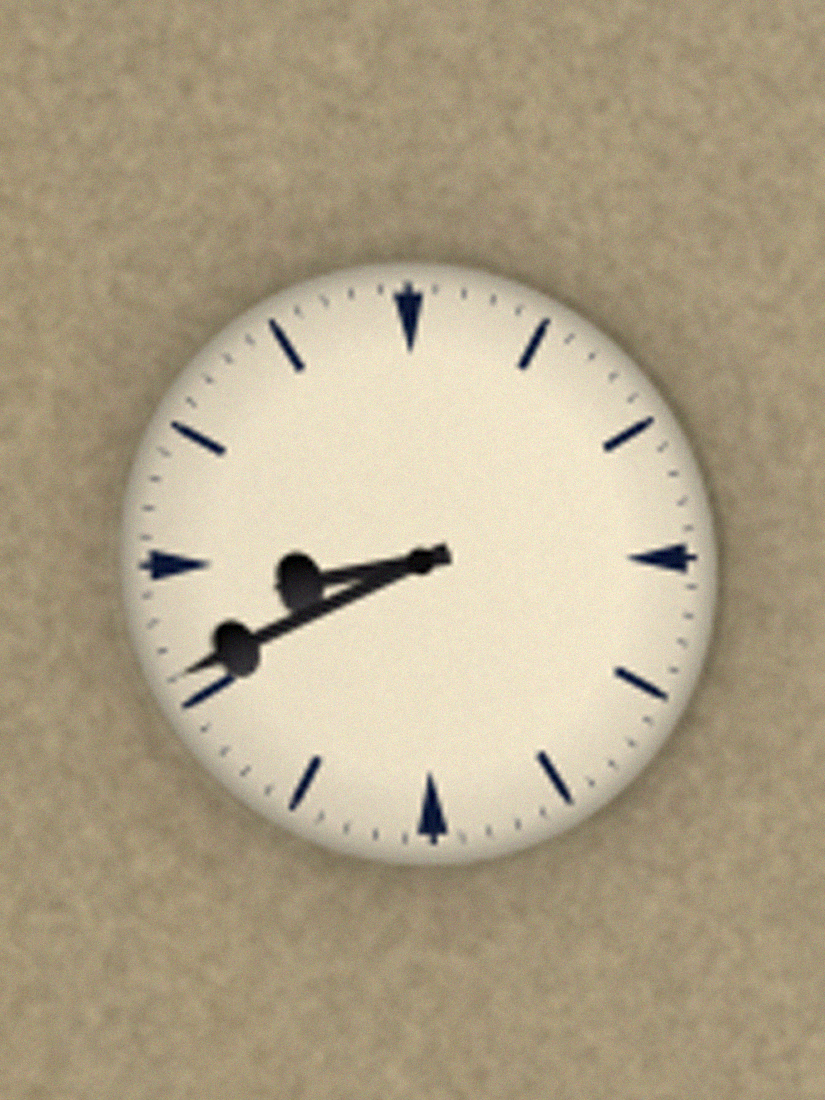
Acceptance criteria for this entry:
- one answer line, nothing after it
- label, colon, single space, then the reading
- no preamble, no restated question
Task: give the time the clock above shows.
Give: 8:41
